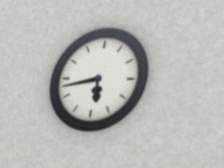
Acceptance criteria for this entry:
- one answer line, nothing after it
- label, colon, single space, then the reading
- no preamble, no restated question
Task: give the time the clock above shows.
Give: 5:43
